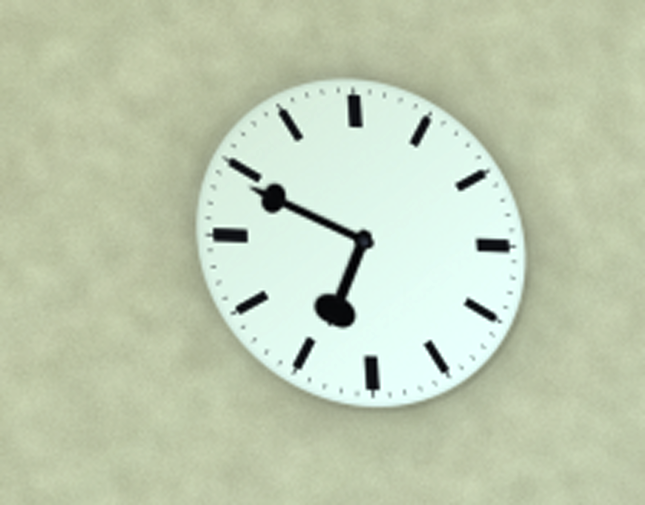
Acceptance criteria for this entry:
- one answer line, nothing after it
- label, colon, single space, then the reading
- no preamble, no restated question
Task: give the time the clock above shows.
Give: 6:49
